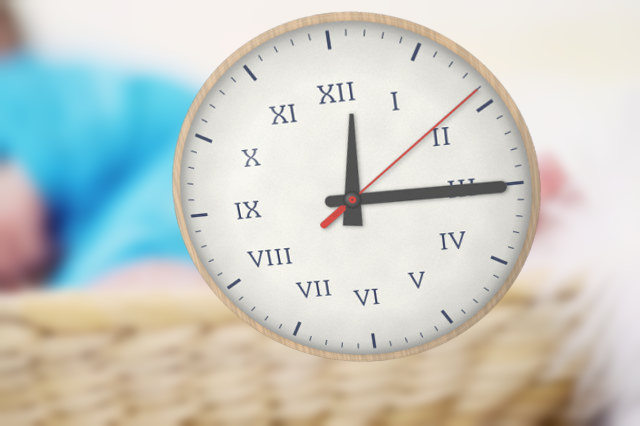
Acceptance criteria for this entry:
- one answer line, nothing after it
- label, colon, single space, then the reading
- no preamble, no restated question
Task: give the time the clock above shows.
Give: 12:15:09
